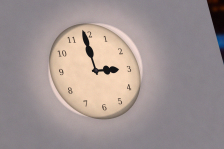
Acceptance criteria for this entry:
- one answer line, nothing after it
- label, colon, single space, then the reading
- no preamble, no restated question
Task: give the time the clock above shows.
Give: 2:59
